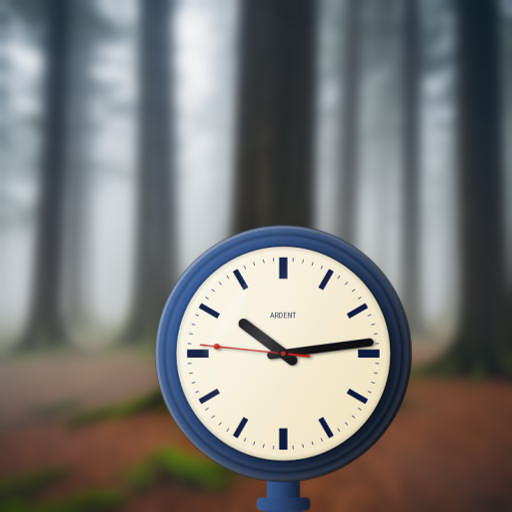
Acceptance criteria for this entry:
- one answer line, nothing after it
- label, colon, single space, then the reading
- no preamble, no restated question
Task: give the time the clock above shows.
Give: 10:13:46
